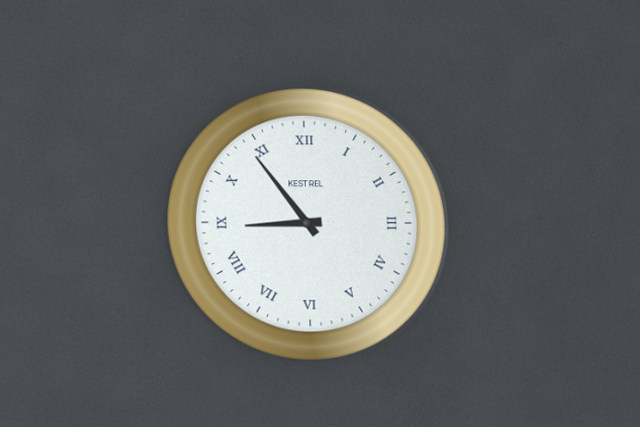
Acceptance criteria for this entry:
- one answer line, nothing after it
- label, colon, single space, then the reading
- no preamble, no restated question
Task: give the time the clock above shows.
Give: 8:54
